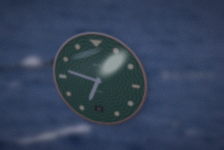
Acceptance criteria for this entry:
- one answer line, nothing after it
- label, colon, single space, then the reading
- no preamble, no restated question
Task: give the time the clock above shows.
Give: 6:47
